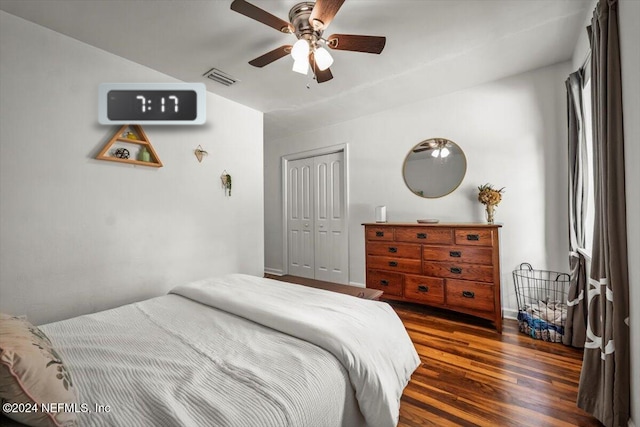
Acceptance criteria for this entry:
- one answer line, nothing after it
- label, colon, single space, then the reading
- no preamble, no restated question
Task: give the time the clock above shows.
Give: 7:17
